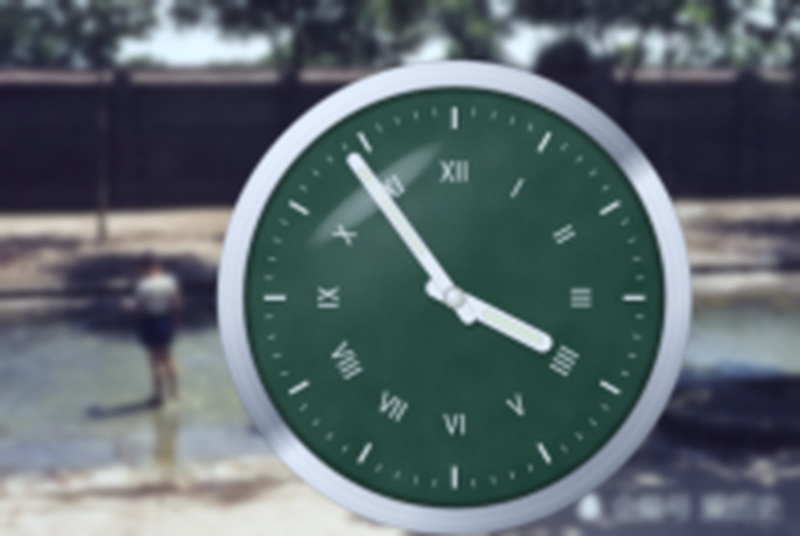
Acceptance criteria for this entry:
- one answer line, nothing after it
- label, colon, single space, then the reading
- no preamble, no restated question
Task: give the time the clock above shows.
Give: 3:54
